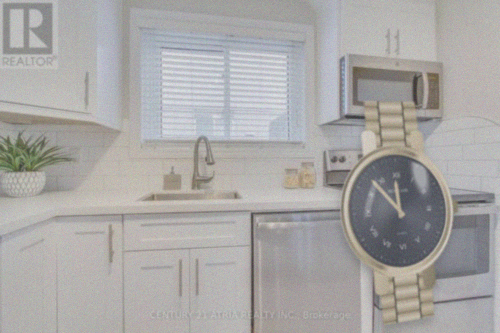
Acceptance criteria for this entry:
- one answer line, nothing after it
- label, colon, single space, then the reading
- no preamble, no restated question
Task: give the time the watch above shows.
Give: 11:53
